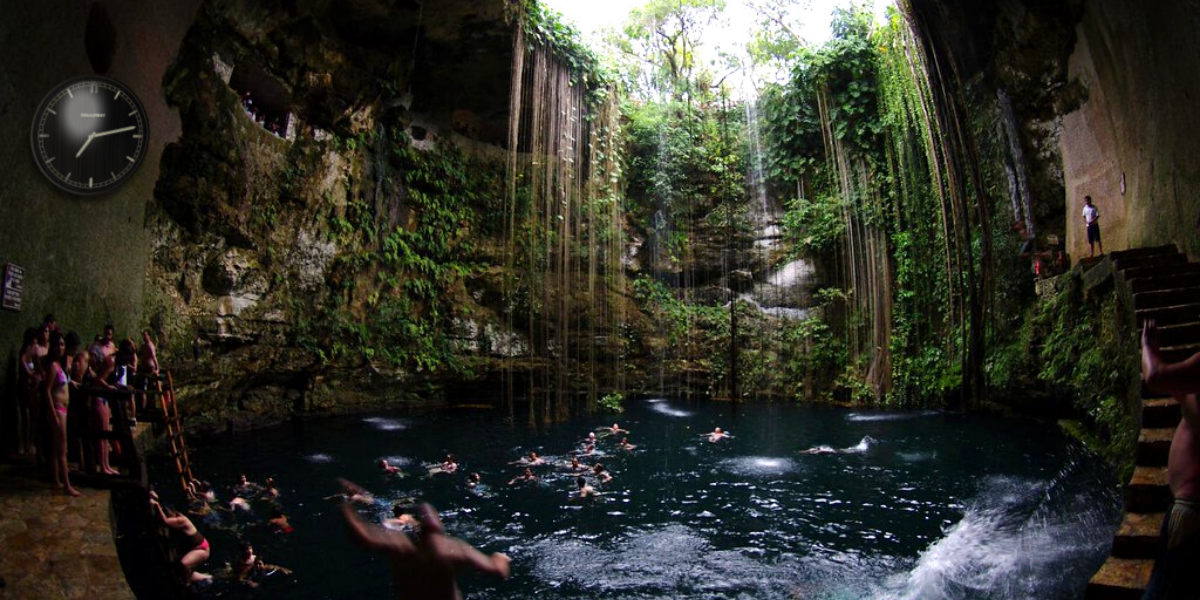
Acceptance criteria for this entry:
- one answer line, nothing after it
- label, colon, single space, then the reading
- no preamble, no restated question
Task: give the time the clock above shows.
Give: 7:13
